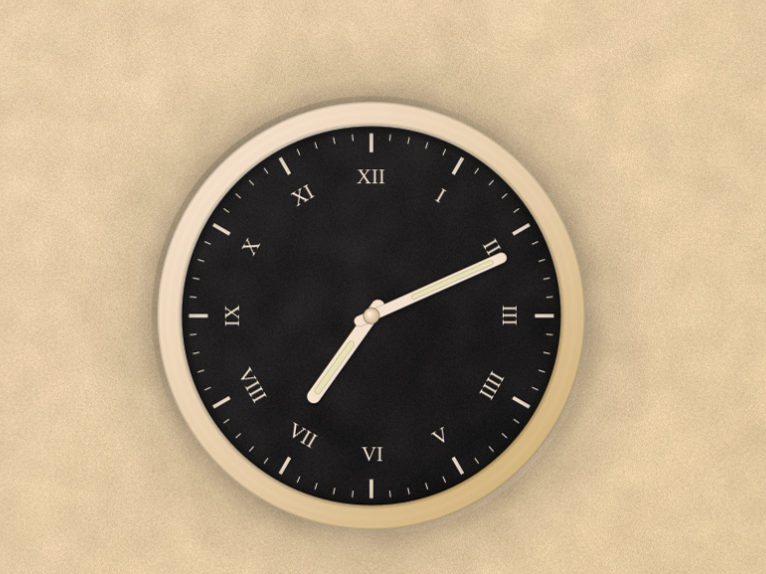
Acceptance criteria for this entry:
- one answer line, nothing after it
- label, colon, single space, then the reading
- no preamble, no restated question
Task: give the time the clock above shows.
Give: 7:11
